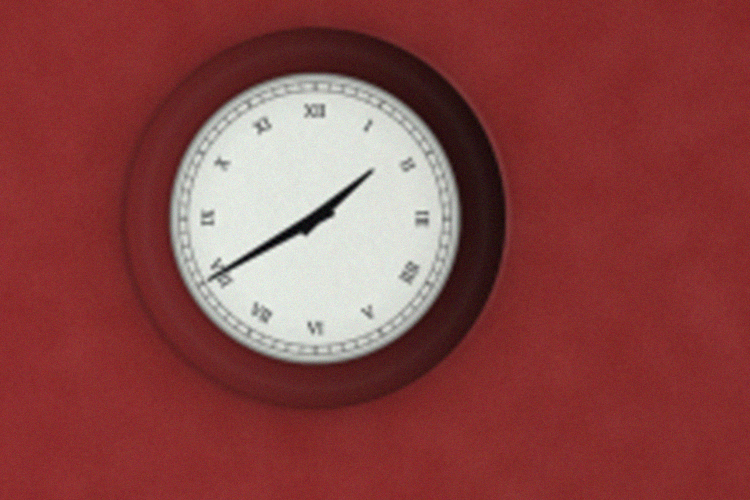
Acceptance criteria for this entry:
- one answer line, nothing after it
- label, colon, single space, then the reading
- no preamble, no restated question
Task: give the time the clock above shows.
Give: 1:40
